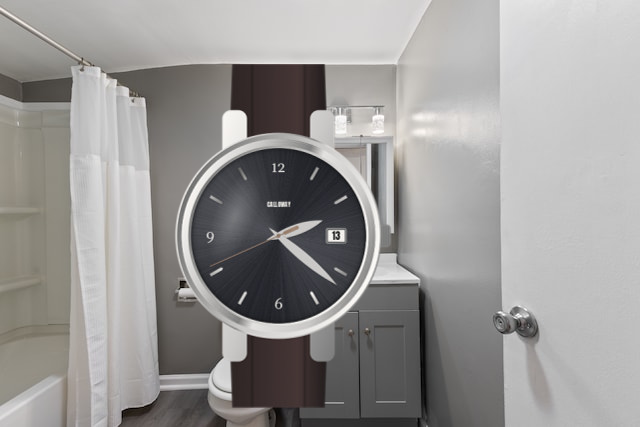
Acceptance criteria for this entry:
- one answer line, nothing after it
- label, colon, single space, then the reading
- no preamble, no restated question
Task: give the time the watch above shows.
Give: 2:21:41
